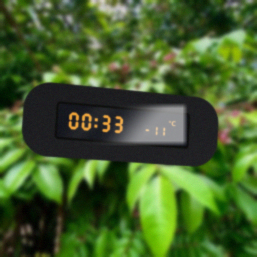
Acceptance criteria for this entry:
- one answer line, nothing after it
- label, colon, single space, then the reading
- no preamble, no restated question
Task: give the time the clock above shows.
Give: 0:33
